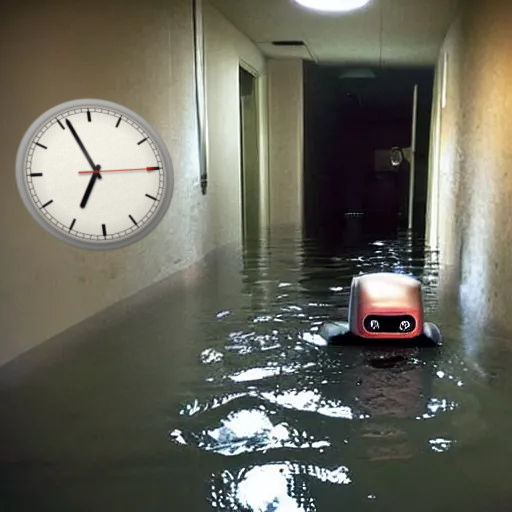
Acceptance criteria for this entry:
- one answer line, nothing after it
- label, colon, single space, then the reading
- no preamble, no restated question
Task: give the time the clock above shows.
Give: 6:56:15
